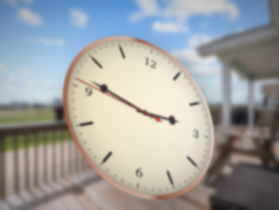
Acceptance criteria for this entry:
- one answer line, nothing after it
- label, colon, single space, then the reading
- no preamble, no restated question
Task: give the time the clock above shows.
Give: 2:46:46
